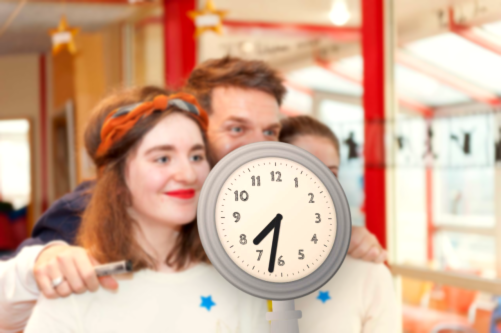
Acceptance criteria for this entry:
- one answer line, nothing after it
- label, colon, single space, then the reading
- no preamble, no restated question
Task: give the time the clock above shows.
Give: 7:32
